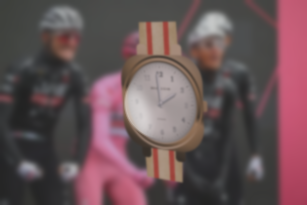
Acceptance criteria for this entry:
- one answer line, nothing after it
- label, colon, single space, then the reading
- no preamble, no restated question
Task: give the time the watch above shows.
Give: 1:59
